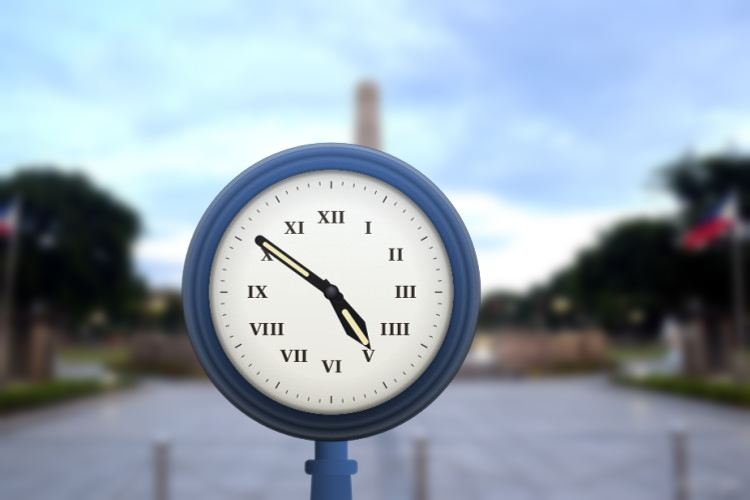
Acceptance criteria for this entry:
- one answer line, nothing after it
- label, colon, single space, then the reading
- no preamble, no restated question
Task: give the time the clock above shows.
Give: 4:51
